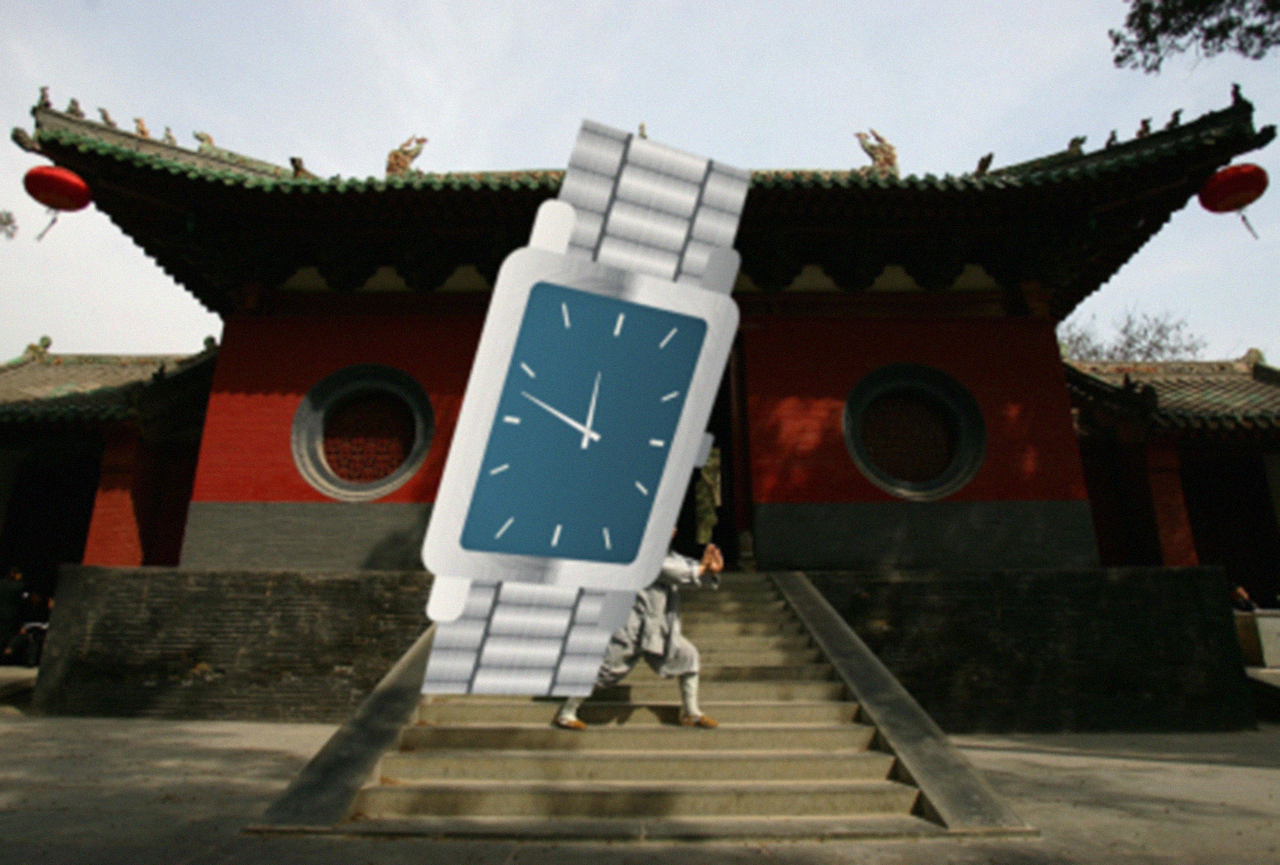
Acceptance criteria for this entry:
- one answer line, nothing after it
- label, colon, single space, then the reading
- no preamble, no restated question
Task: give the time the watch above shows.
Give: 11:48
